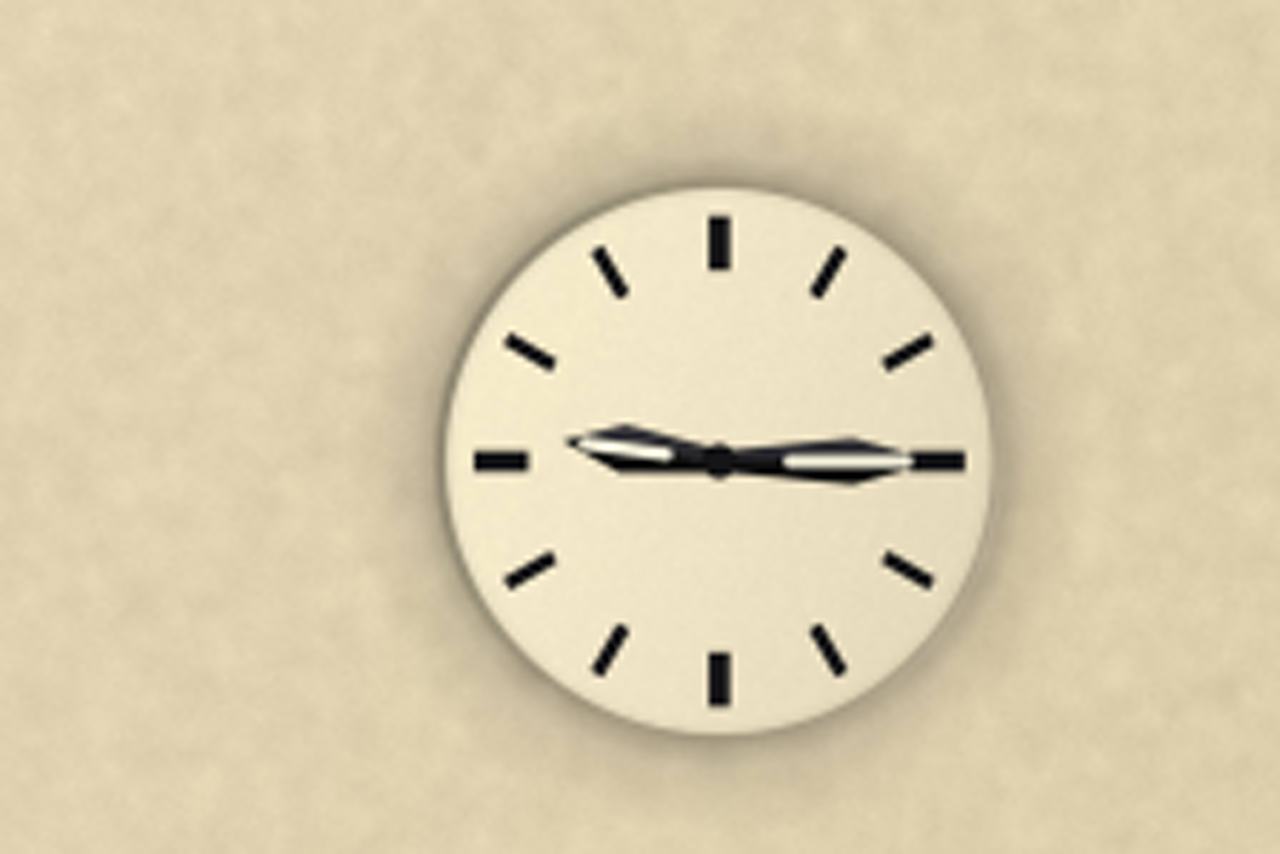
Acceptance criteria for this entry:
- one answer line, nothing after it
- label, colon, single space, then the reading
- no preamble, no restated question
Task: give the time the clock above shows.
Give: 9:15
